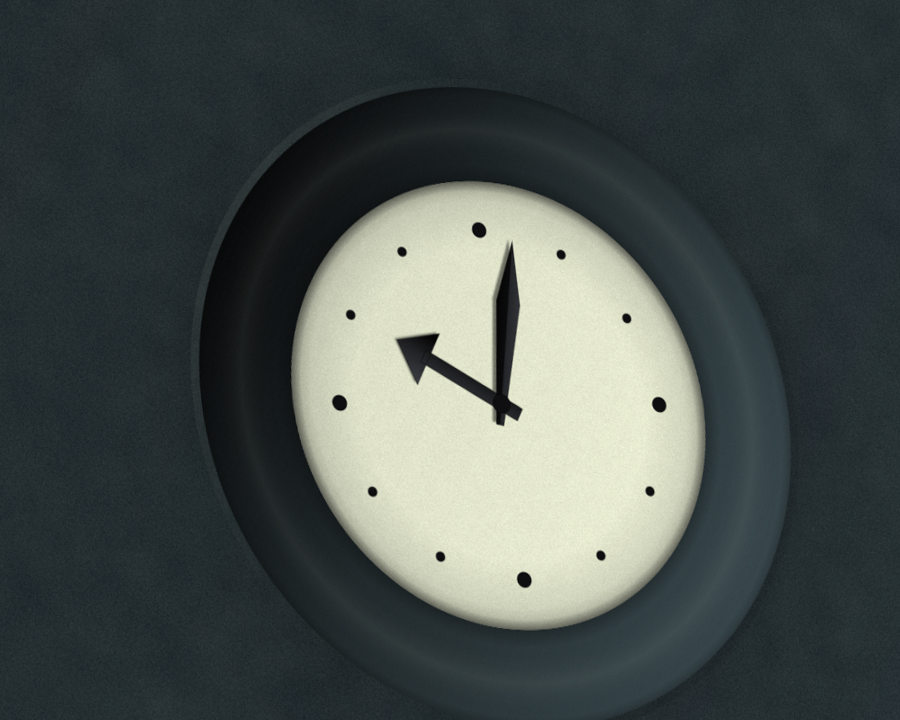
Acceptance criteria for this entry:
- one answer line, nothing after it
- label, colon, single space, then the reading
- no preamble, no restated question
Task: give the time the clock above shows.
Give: 10:02
